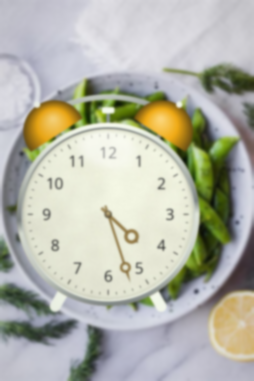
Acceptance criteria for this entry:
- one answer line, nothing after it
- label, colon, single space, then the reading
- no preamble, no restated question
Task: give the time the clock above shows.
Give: 4:27
